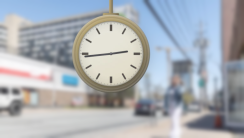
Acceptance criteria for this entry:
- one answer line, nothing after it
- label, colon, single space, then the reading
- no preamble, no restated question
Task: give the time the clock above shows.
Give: 2:44
